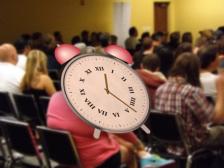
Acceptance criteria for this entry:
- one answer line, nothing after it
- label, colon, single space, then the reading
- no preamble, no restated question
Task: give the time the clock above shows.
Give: 12:23
